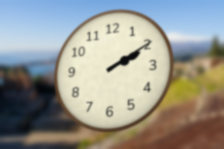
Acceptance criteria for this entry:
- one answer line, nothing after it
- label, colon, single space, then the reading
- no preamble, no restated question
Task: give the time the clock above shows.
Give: 2:10
